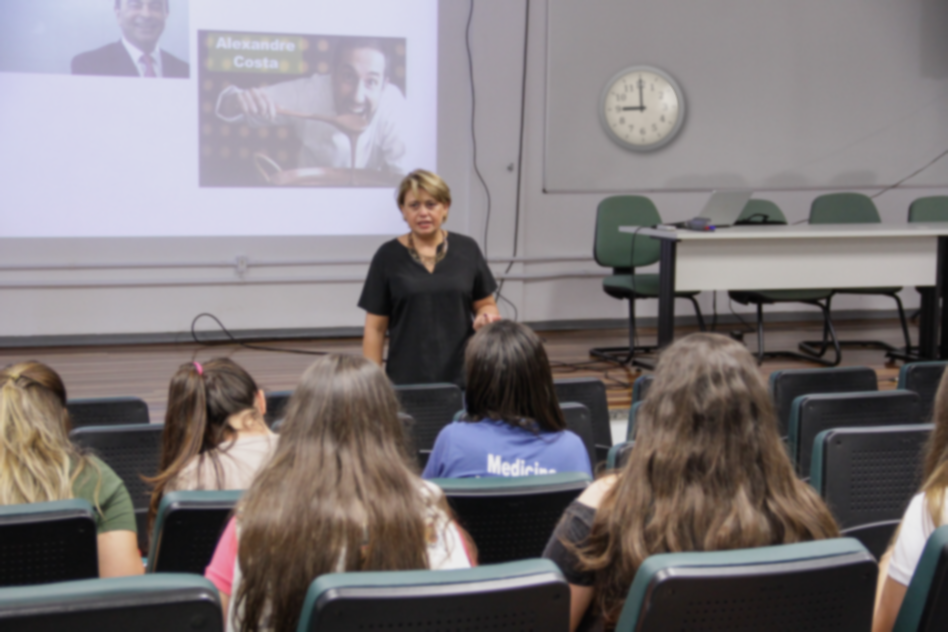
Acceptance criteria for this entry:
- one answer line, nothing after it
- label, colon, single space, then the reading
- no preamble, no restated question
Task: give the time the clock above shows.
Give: 9:00
